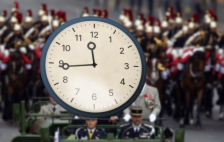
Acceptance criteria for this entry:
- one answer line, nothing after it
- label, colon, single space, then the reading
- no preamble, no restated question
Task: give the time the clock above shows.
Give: 11:44
